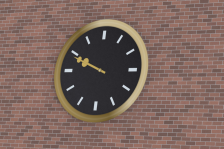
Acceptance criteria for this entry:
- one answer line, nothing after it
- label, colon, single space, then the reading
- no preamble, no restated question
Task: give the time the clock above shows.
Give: 9:49
